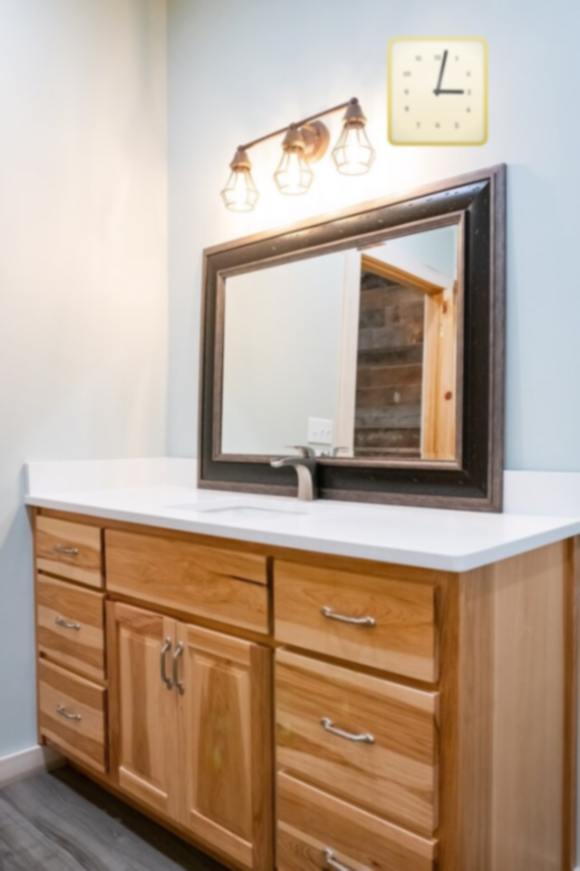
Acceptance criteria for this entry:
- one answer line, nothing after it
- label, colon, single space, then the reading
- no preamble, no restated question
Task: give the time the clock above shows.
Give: 3:02
